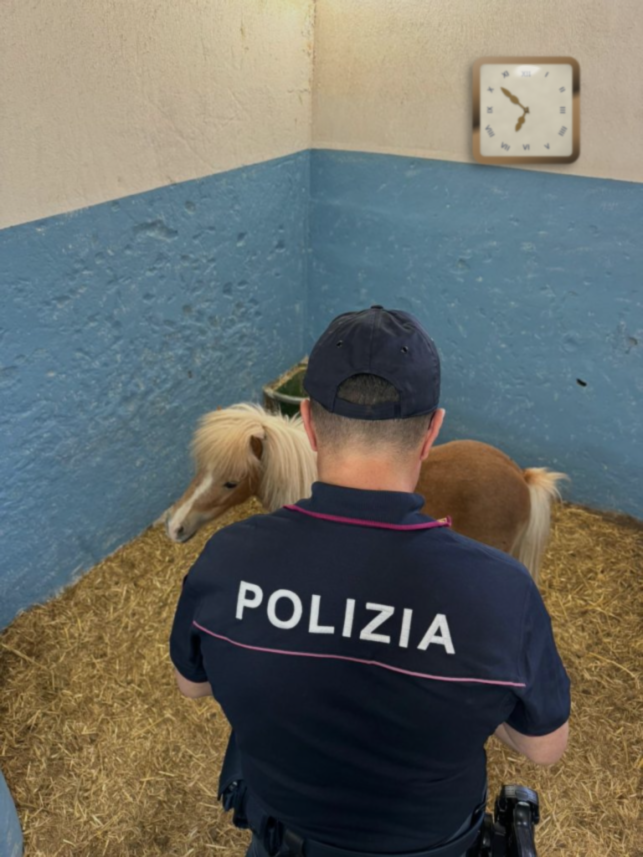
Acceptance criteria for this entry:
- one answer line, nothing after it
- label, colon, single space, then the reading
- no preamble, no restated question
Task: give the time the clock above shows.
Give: 6:52
